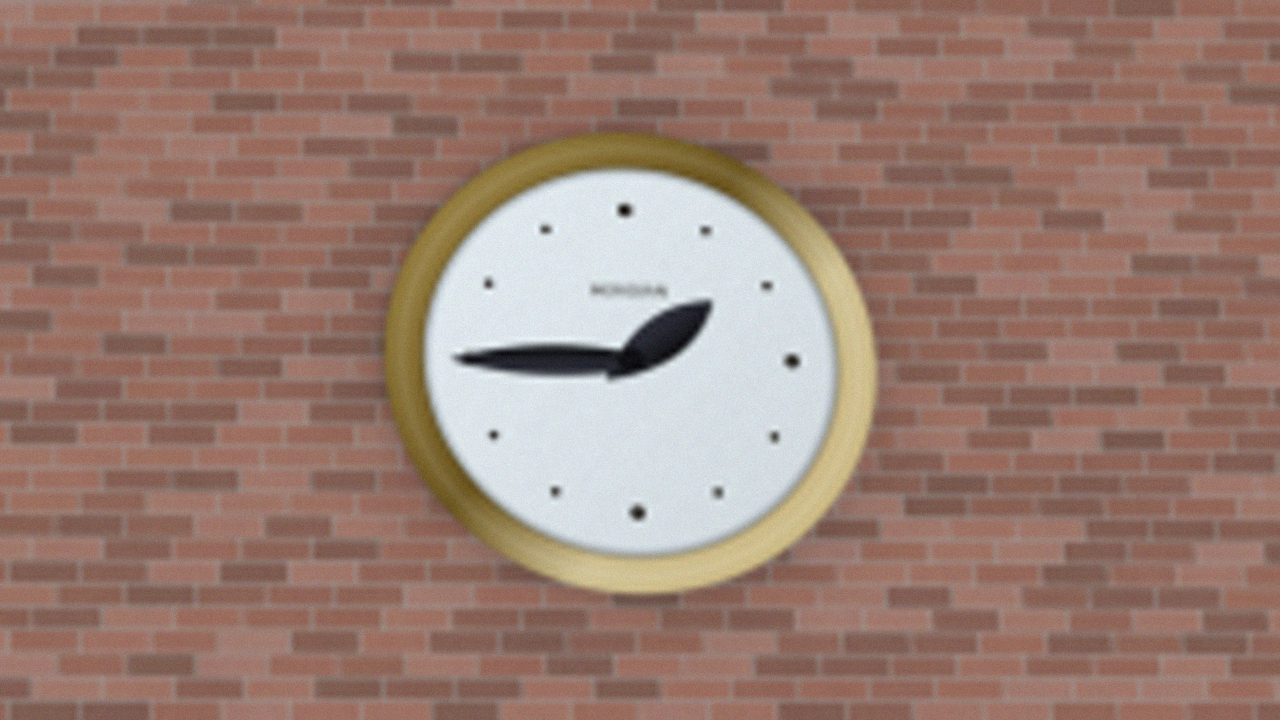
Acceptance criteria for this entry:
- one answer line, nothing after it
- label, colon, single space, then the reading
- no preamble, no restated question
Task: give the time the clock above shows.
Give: 1:45
